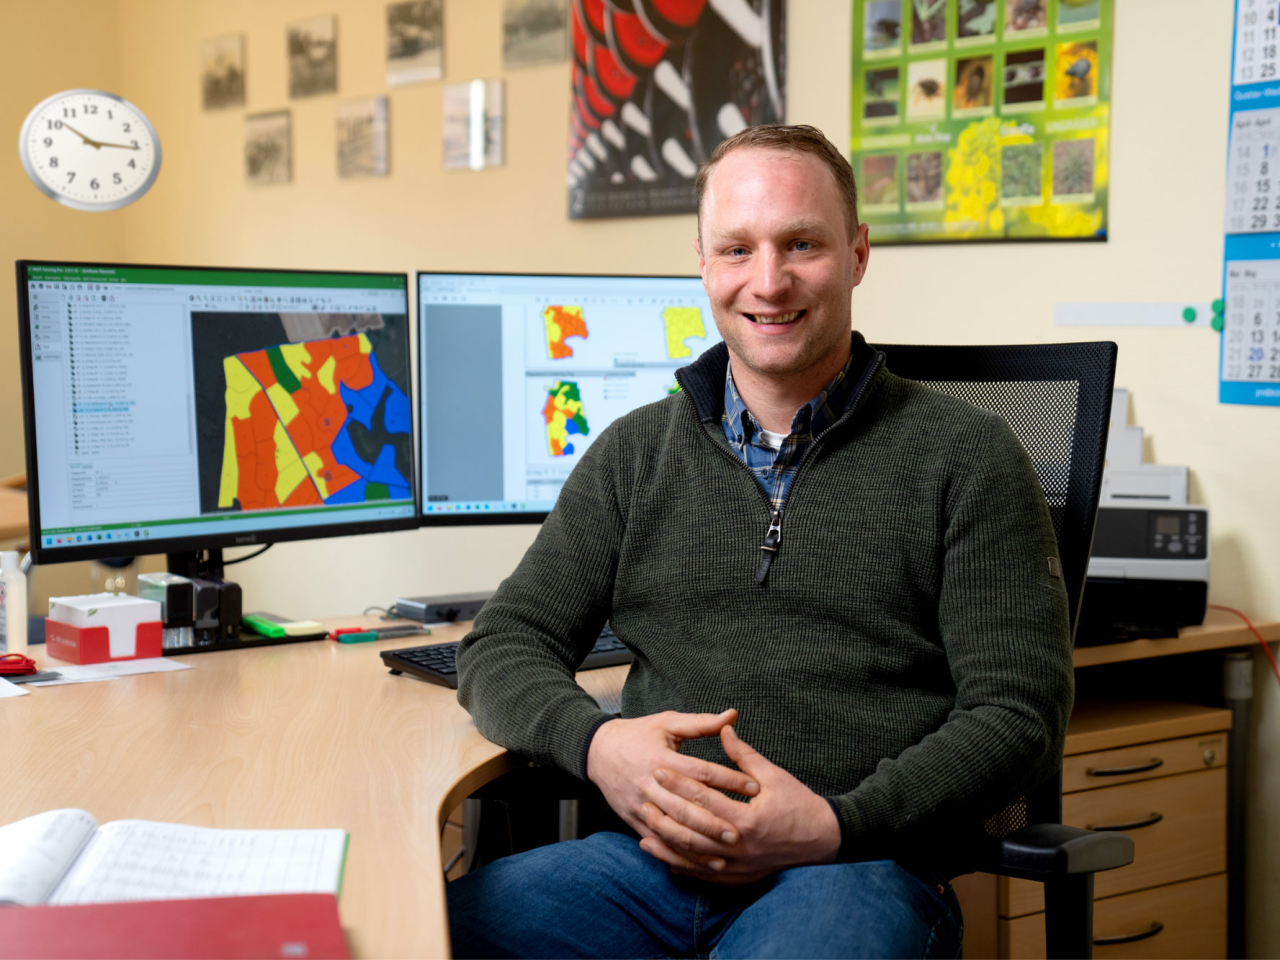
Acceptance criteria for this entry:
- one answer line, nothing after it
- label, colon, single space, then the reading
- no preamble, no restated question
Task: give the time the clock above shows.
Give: 10:16
